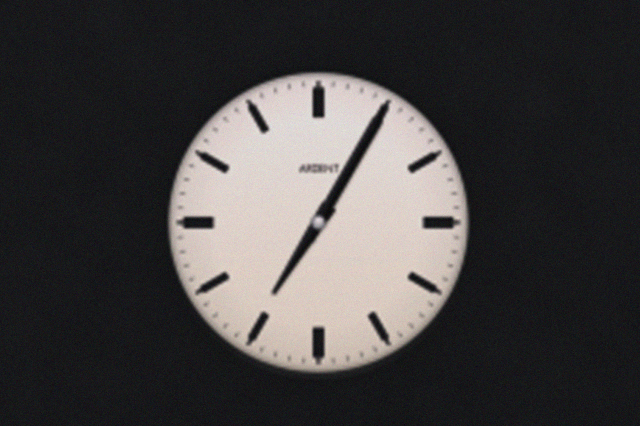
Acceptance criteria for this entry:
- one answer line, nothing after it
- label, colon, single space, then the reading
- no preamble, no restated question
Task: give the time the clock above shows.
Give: 7:05
